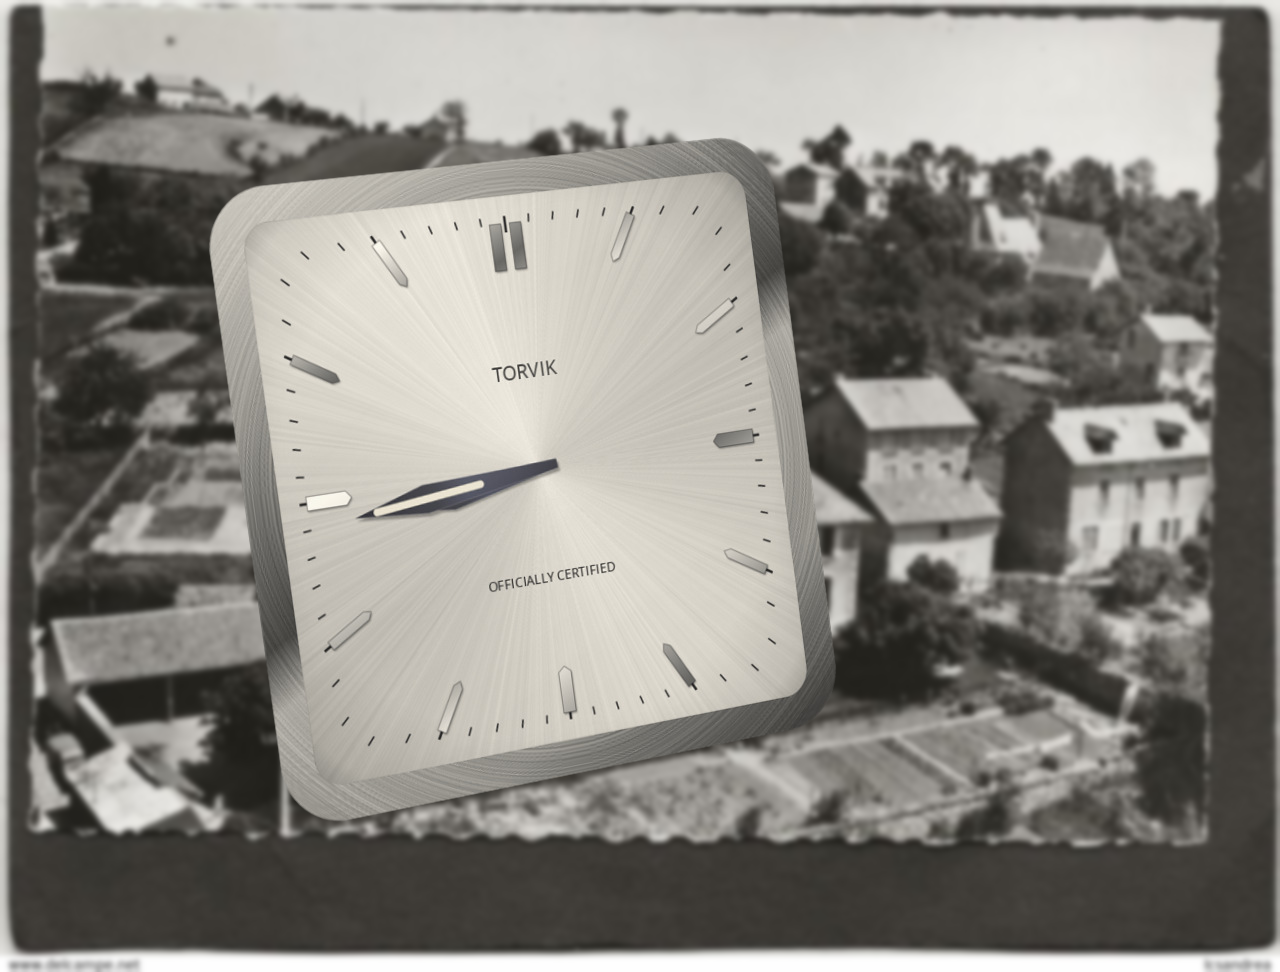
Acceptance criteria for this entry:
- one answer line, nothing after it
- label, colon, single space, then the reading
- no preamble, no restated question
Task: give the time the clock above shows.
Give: 8:44
